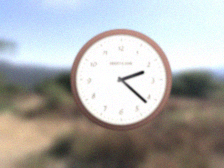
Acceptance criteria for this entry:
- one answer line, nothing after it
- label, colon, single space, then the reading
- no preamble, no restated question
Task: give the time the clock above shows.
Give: 2:22
